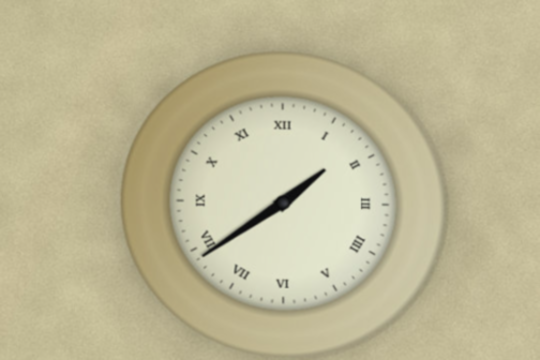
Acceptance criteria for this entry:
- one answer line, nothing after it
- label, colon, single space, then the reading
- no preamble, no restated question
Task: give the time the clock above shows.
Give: 1:39
